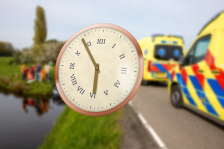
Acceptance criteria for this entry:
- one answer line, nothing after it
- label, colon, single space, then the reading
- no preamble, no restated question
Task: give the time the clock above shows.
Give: 5:54
